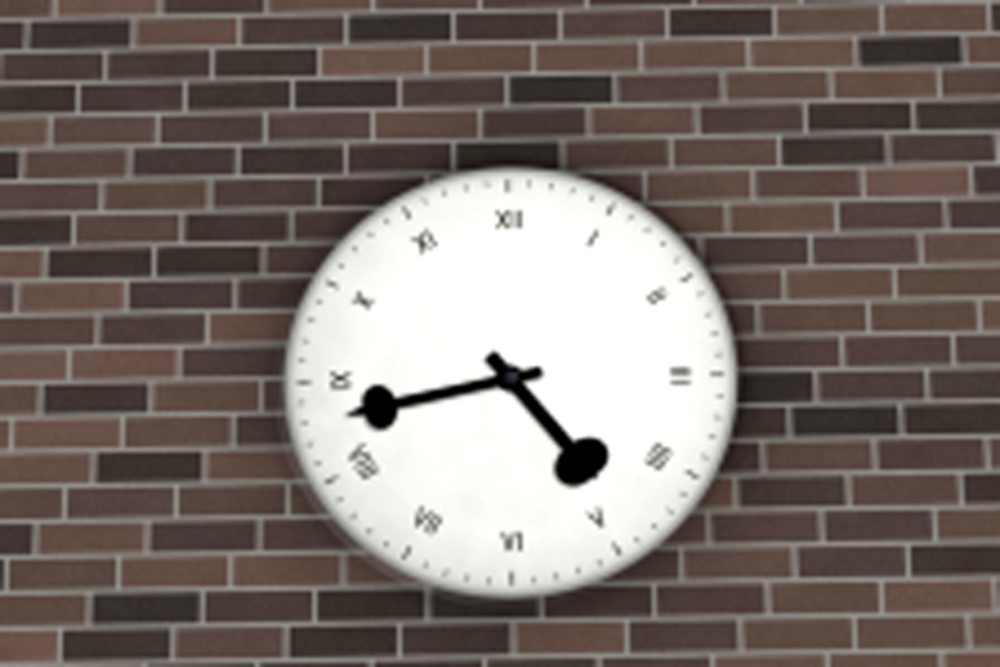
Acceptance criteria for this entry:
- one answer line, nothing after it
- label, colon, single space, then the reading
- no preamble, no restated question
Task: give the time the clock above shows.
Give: 4:43
